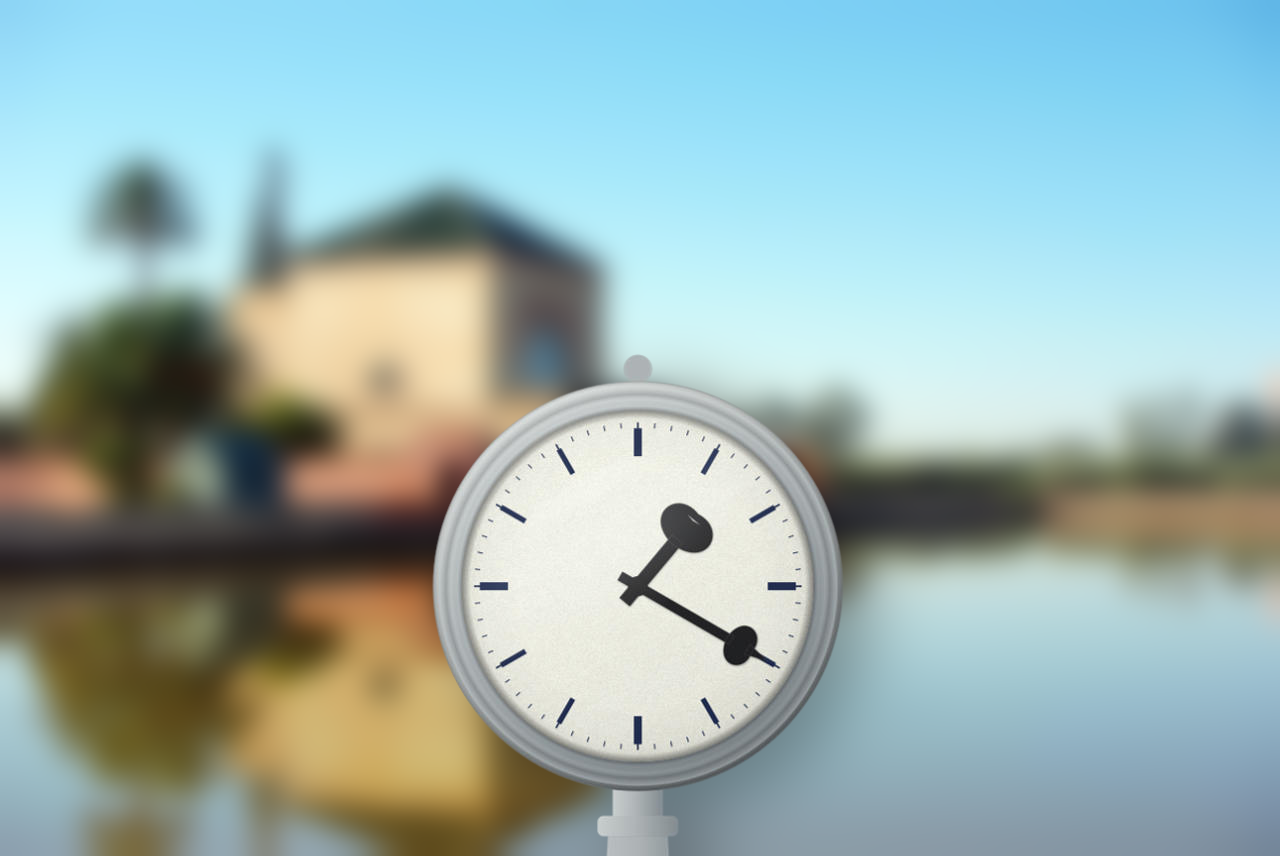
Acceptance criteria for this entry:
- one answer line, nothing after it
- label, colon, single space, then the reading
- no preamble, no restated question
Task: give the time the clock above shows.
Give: 1:20
